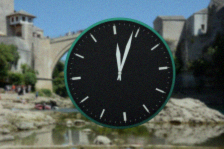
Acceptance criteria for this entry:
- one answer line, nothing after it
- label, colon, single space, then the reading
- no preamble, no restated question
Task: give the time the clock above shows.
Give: 12:04
